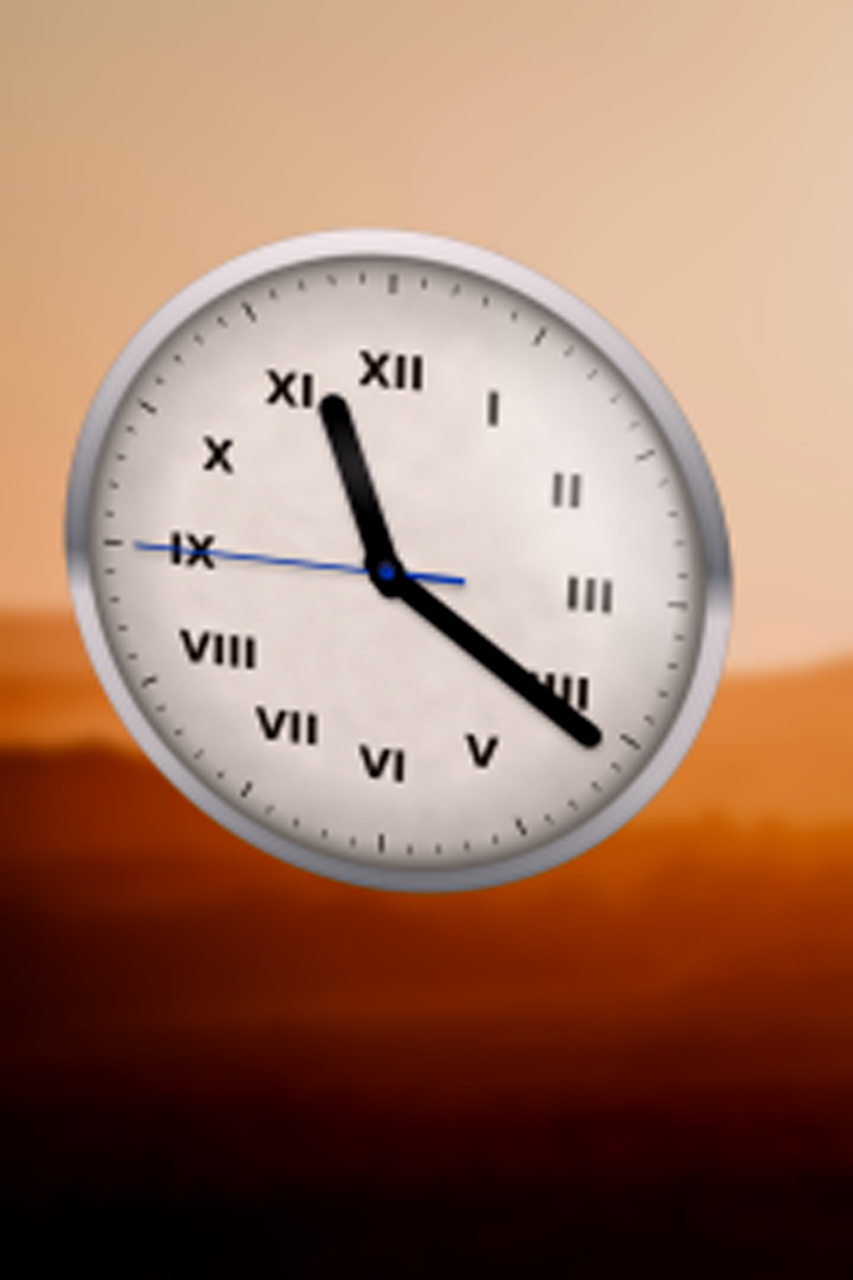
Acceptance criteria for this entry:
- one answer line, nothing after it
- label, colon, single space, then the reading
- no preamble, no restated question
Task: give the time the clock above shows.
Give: 11:20:45
